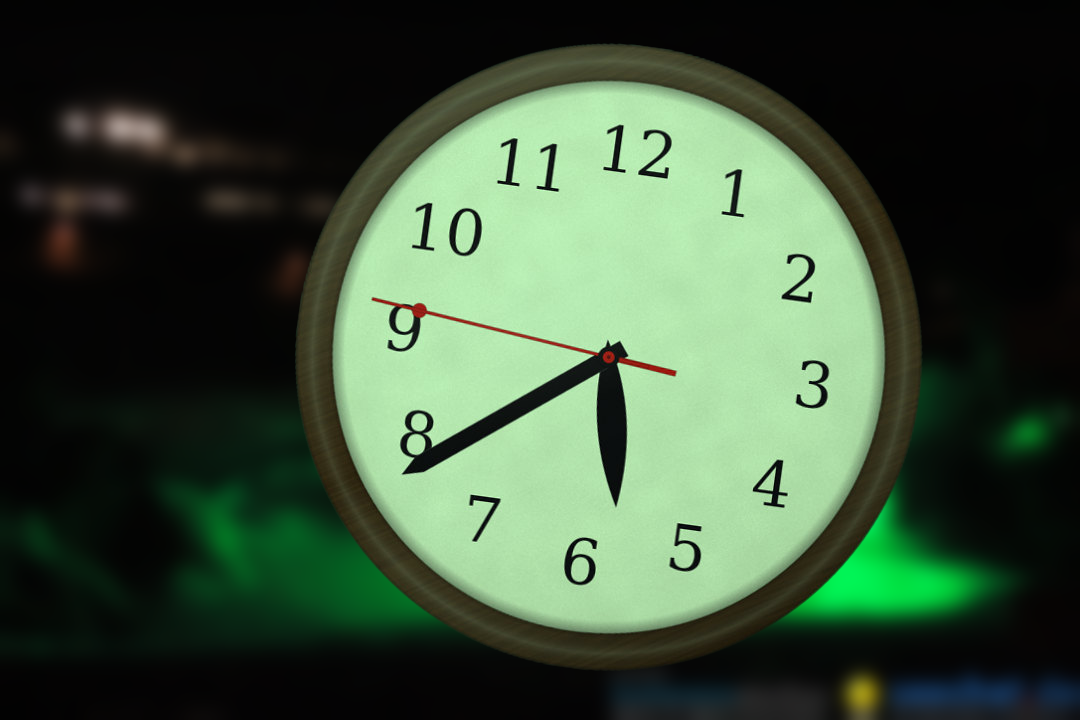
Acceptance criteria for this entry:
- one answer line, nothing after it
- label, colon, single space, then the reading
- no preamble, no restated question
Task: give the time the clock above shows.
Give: 5:38:46
